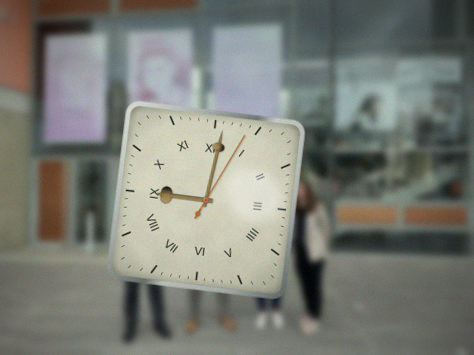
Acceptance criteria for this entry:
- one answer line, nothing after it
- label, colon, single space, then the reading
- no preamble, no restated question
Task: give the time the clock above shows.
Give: 9:01:04
